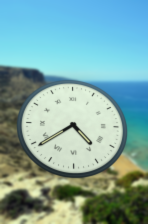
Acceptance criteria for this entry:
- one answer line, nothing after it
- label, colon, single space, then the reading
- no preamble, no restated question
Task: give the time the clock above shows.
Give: 4:39
